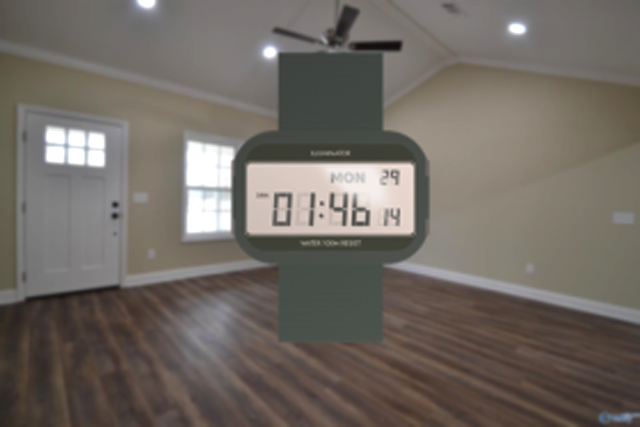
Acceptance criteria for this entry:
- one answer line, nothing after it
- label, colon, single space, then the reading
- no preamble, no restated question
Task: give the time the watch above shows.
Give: 1:46:14
